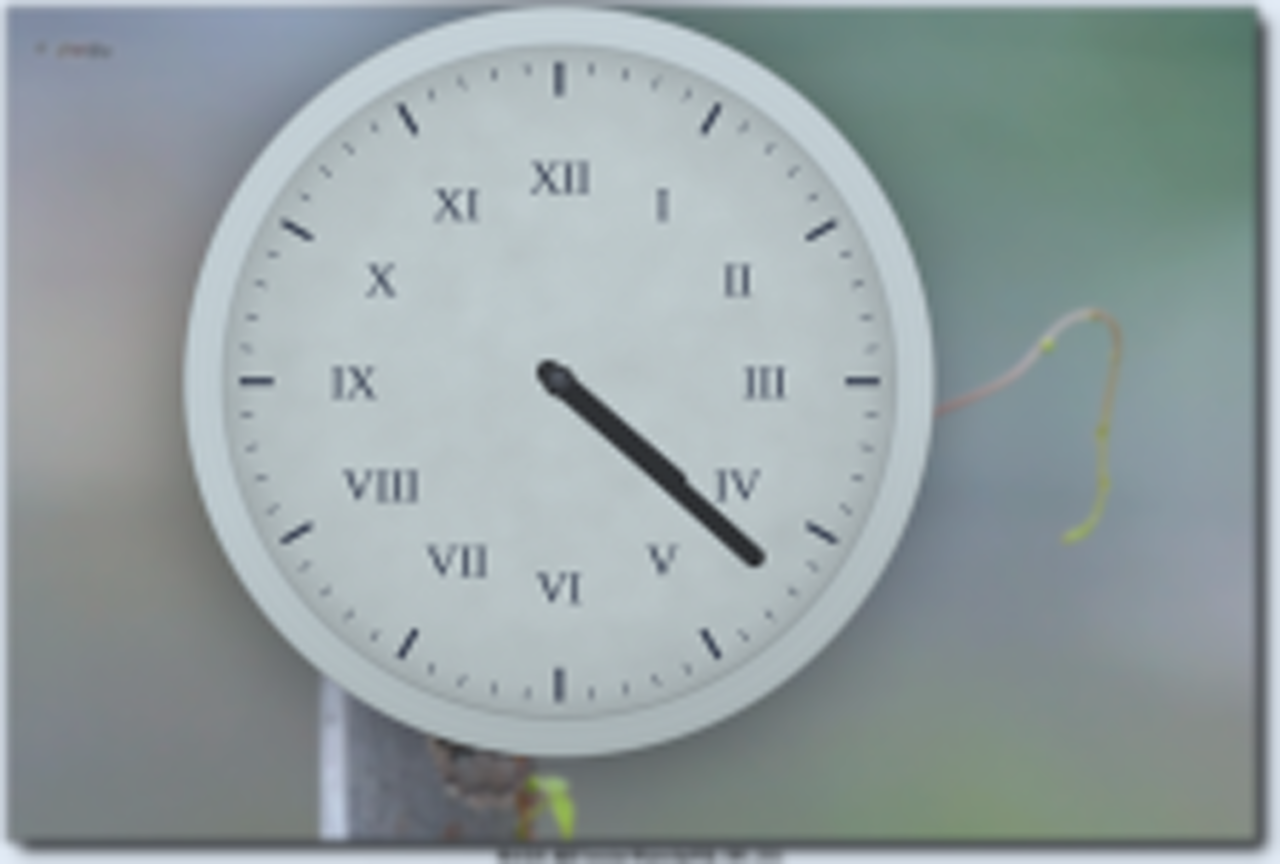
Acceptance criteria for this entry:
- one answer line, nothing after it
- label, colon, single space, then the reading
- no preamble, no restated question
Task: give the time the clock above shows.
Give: 4:22
